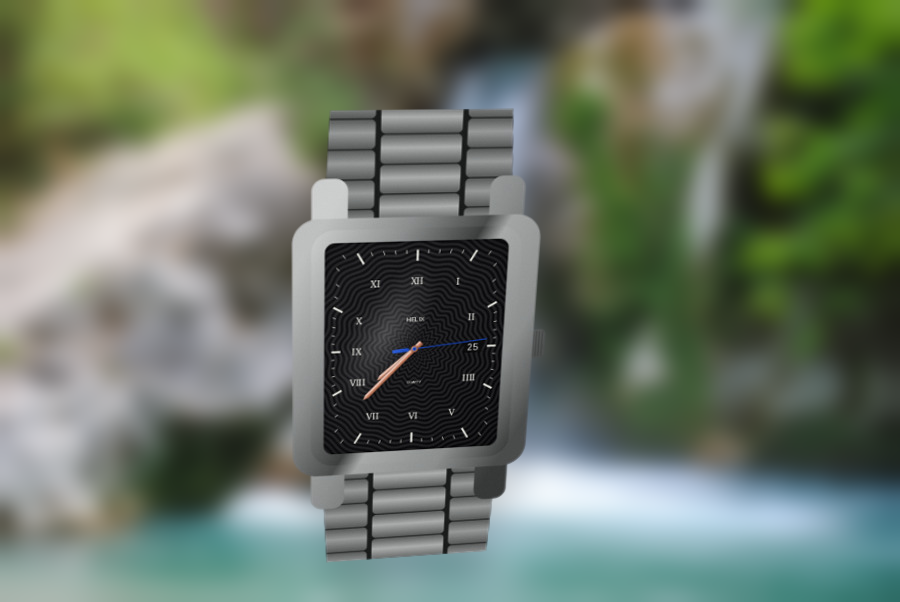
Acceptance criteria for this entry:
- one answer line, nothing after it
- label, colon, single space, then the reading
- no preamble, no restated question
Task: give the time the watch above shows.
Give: 7:37:14
